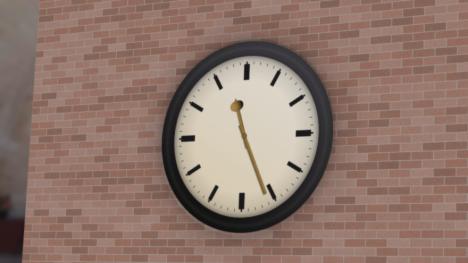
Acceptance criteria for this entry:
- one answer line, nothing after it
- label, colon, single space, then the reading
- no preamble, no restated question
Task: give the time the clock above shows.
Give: 11:26
